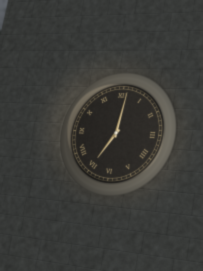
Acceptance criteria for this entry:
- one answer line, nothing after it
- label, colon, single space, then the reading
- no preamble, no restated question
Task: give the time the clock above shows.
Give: 7:01
